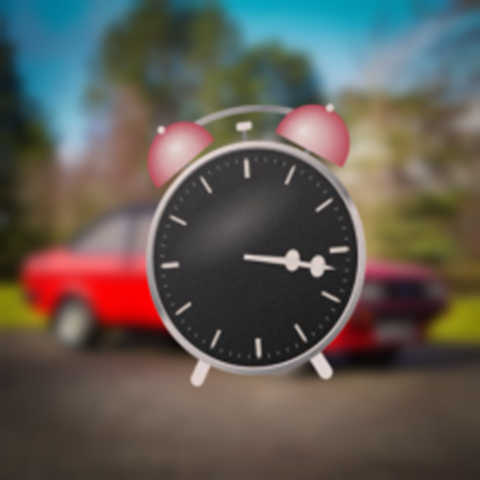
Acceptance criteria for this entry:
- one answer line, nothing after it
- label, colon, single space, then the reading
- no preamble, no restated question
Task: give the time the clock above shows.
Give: 3:17
